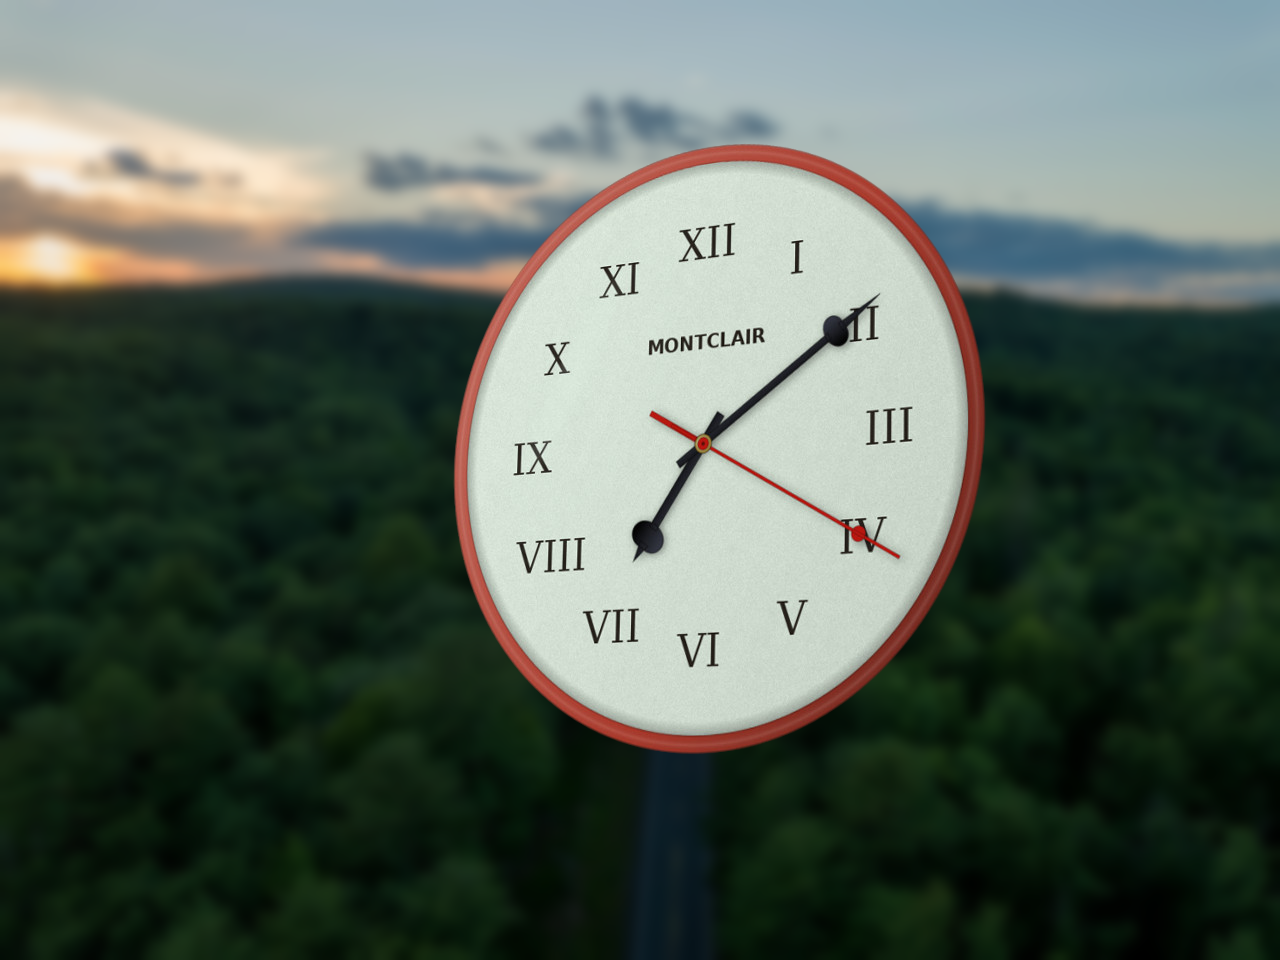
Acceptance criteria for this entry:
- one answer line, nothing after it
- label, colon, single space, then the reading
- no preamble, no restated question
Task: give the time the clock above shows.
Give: 7:09:20
